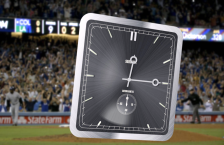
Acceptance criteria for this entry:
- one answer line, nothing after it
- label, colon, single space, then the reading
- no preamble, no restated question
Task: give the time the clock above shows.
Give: 12:15
